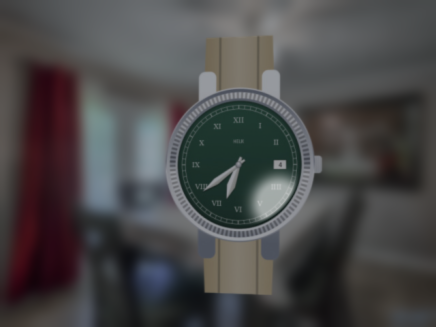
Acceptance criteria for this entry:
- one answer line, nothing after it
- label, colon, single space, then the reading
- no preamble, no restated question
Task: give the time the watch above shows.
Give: 6:39
